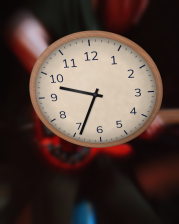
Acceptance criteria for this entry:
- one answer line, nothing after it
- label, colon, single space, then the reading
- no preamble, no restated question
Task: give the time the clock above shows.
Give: 9:34
